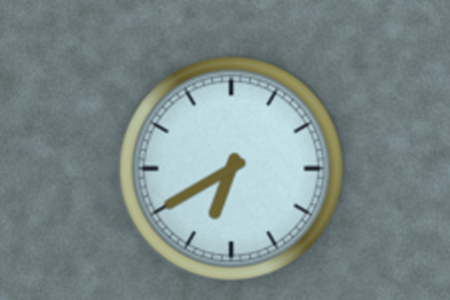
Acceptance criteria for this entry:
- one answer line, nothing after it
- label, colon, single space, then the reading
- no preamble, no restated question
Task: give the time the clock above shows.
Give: 6:40
